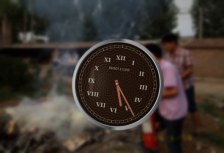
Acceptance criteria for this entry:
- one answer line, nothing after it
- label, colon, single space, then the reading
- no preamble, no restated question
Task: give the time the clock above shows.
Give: 5:24
